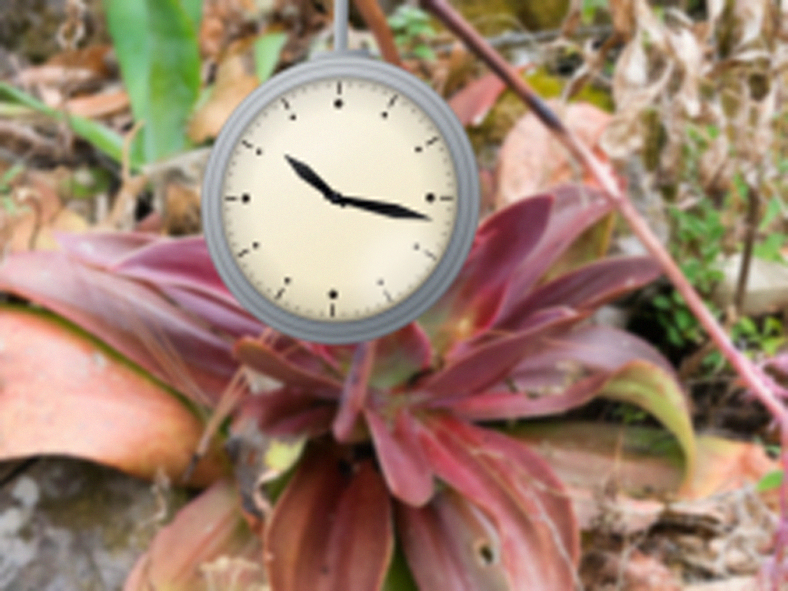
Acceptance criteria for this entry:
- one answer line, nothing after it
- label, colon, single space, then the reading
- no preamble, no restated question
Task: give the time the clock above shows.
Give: 10:17
